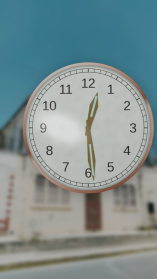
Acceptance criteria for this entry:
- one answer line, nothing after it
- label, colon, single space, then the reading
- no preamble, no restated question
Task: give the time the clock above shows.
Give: 12:29
